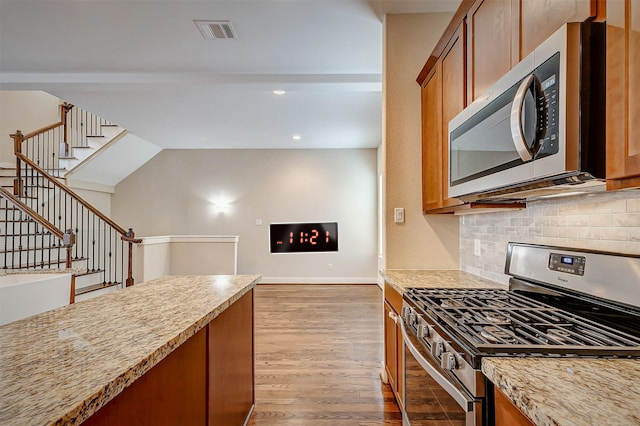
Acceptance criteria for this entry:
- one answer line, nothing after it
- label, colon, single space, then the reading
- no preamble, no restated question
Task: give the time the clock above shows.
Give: 11:21
